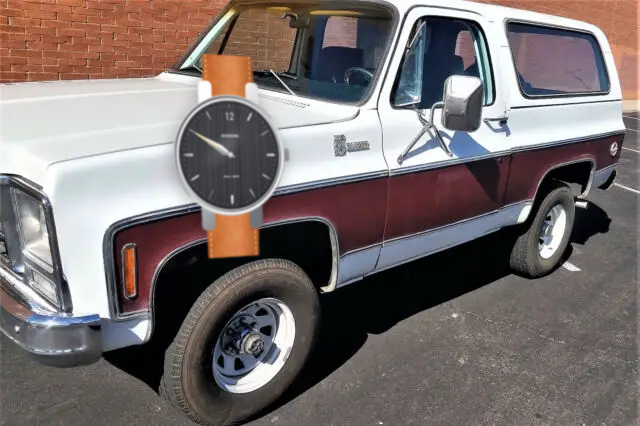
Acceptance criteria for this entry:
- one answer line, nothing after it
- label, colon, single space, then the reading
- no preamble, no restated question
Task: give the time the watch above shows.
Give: 9:50
